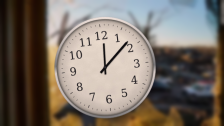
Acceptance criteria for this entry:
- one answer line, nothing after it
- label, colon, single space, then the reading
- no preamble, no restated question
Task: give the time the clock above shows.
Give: 12:08
